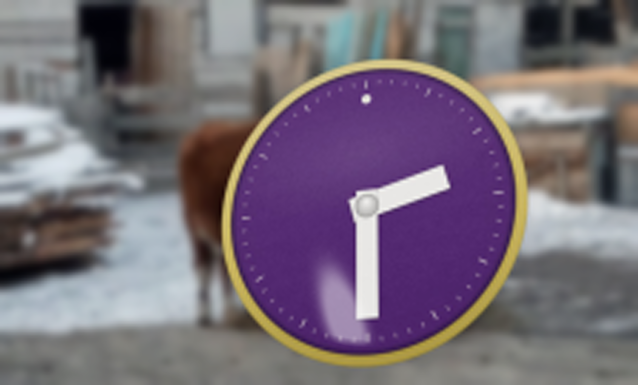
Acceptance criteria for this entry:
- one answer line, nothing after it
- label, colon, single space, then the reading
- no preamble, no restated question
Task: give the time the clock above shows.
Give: 2:30
